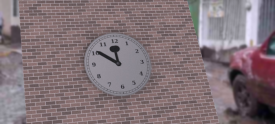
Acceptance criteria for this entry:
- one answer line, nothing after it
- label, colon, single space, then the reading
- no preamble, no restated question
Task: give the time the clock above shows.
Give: 11:51
